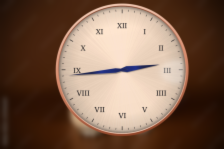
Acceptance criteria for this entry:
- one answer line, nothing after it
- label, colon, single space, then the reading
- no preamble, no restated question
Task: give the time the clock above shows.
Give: 2:44
